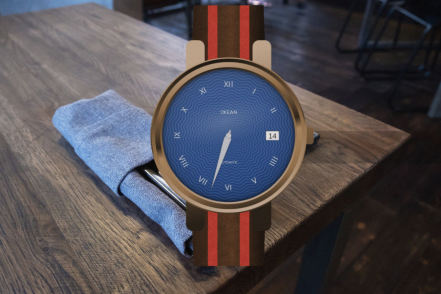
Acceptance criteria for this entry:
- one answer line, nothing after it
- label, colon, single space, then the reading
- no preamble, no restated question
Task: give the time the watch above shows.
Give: 6:33
